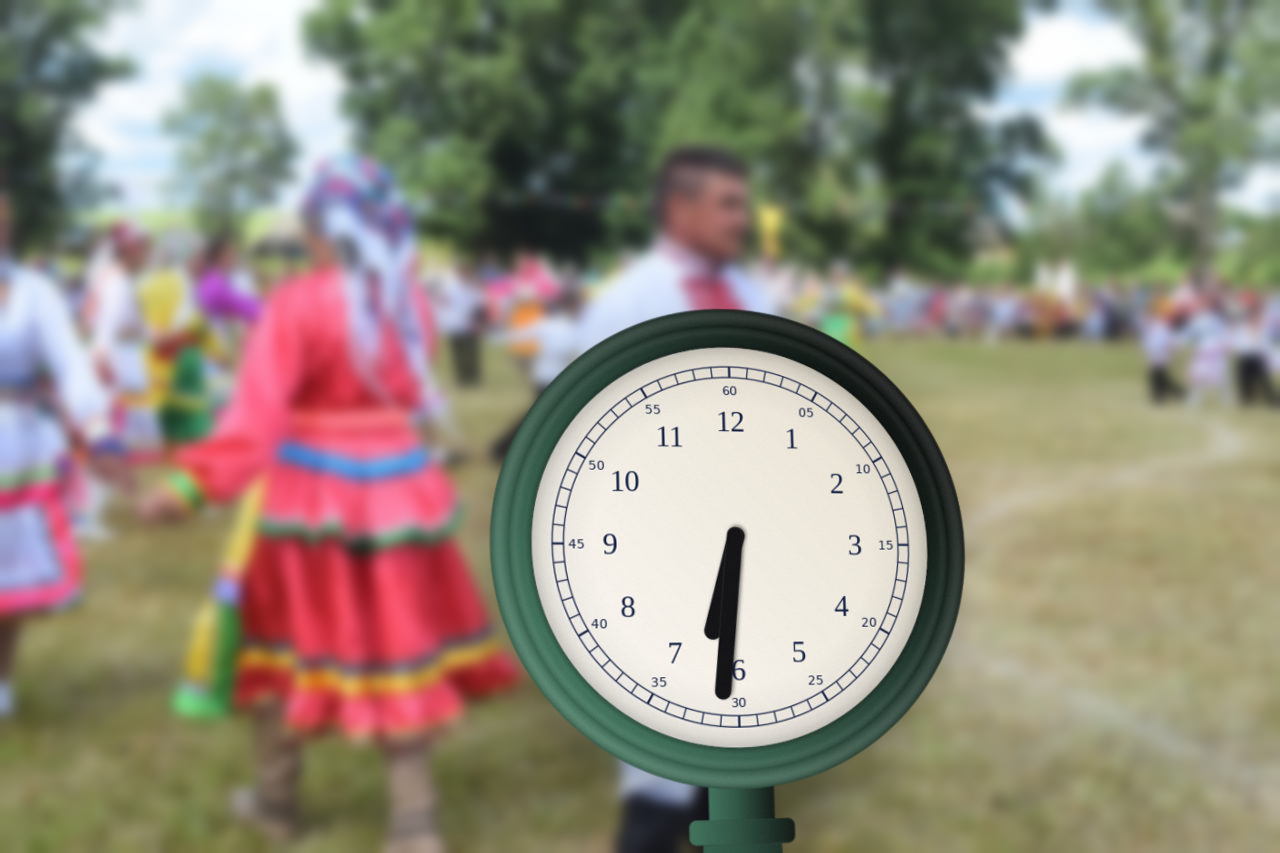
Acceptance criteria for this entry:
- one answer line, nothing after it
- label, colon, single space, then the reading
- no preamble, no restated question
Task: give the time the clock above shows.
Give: 6:31
